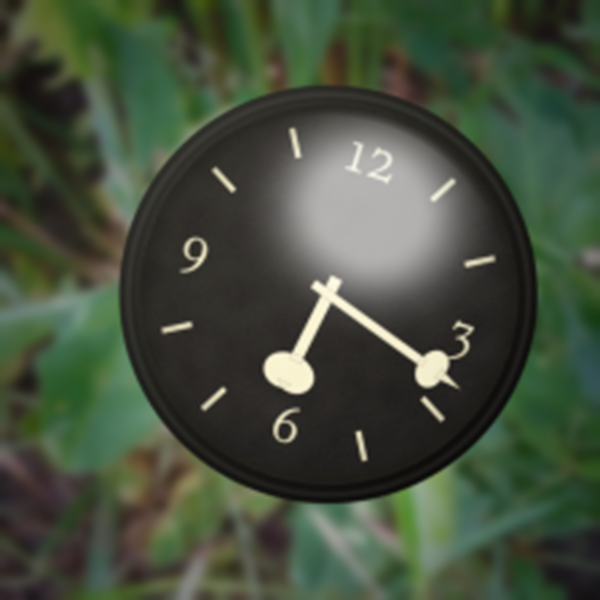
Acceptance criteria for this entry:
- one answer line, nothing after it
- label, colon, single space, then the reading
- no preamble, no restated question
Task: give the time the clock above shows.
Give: 6:18
